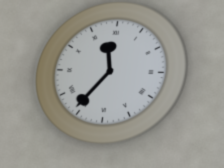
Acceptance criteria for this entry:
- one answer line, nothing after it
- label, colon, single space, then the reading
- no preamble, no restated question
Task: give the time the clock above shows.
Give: 11:36
